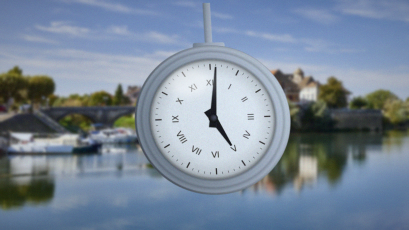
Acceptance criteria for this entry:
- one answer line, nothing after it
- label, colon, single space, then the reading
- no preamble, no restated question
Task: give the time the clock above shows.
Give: 5:01
